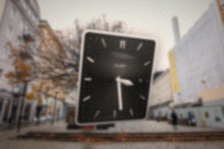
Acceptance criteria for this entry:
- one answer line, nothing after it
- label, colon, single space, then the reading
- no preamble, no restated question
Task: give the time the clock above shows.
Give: 3:28
